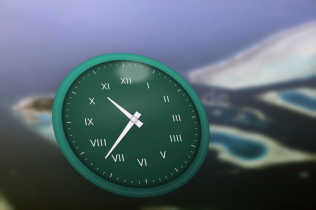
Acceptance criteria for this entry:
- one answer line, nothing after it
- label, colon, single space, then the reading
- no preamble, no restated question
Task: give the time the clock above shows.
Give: 10:37
